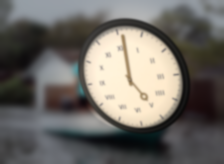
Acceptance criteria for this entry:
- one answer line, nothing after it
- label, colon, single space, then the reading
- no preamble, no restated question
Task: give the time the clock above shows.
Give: 5:01
